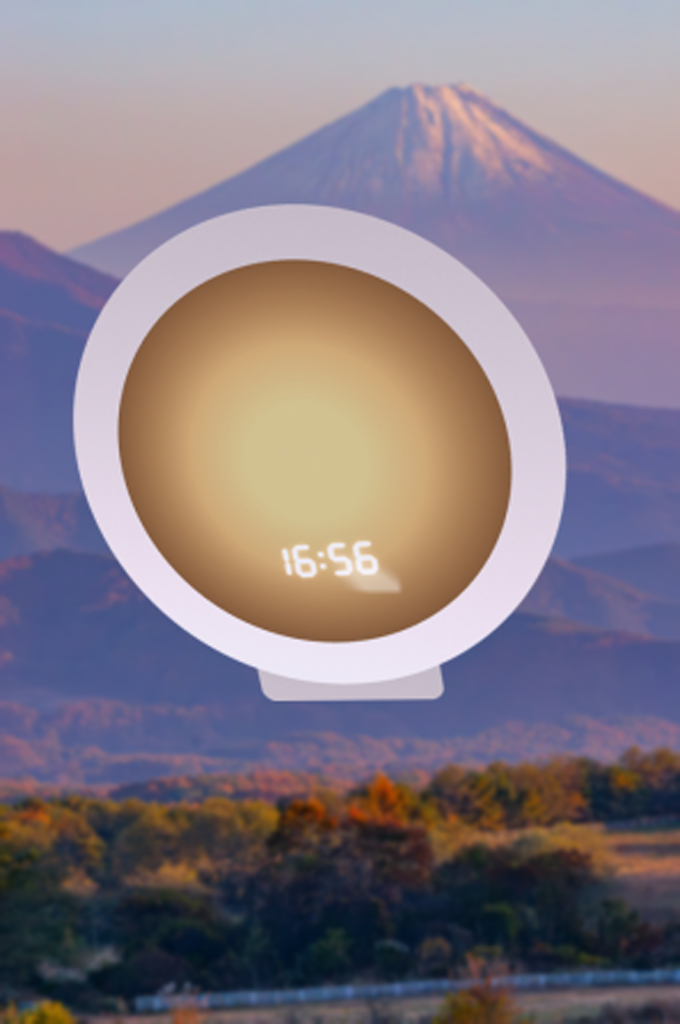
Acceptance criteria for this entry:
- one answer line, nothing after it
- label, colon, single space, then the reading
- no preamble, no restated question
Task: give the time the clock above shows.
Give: 16:56
